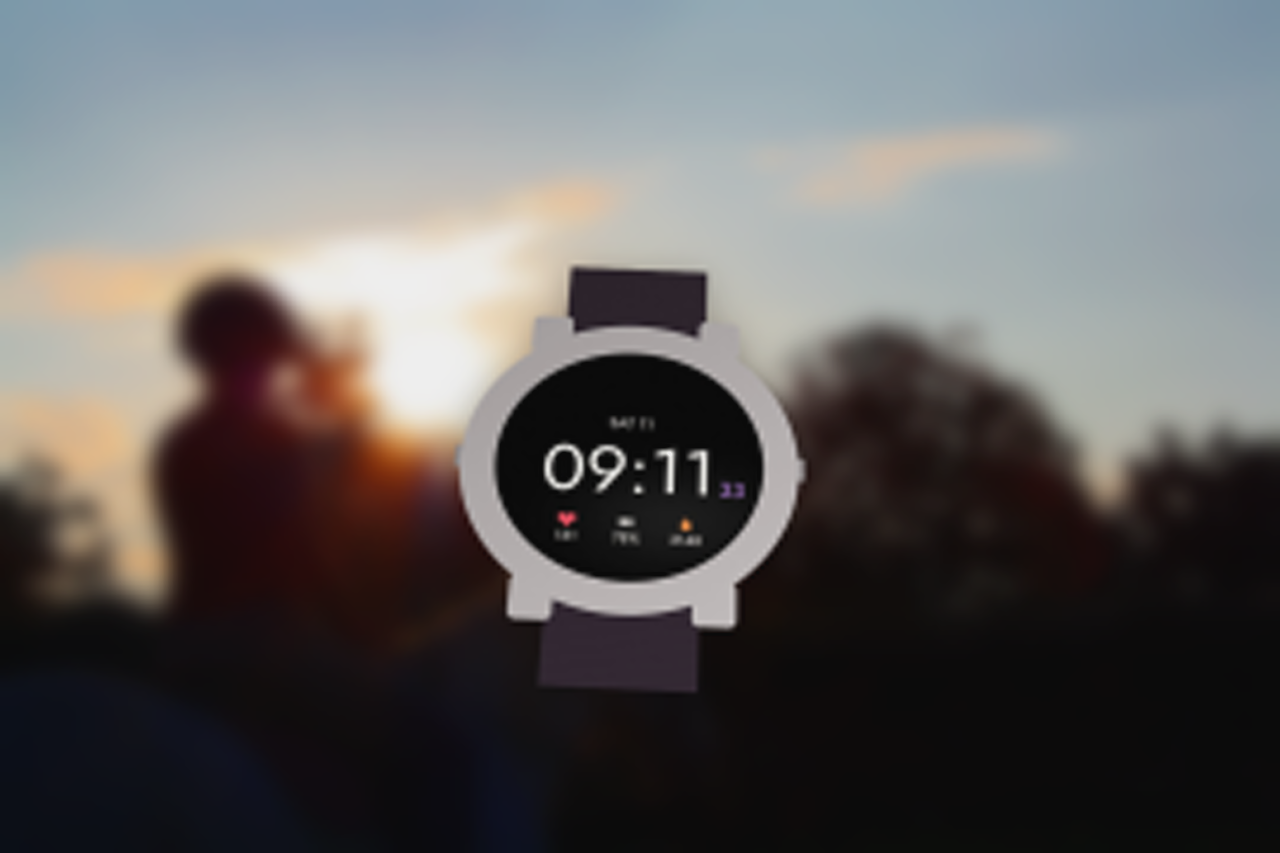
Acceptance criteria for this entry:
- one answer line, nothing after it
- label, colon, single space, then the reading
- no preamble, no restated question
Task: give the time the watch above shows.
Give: 9:11
